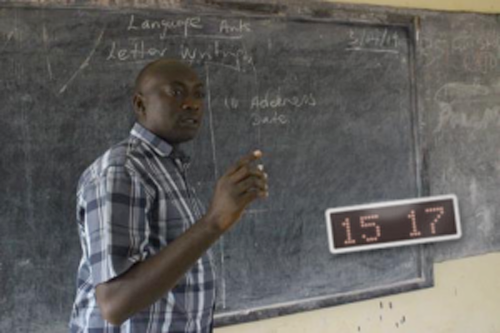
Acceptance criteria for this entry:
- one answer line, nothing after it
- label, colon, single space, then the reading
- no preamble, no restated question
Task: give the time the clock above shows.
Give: 15:17
